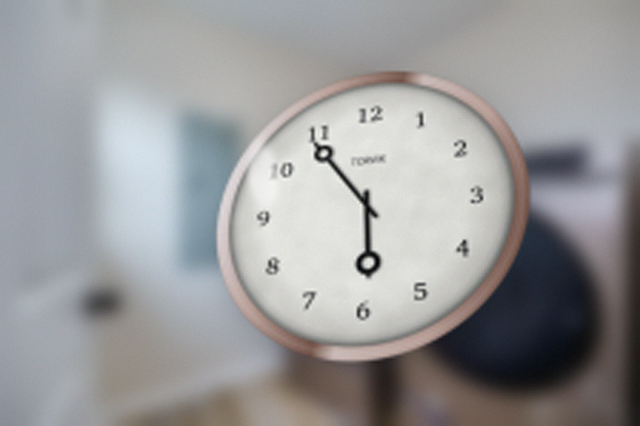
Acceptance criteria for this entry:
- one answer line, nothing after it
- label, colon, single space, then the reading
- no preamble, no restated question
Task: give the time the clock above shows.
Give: 5:54
